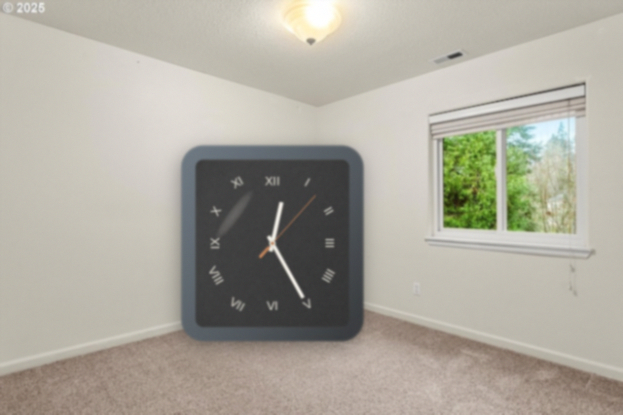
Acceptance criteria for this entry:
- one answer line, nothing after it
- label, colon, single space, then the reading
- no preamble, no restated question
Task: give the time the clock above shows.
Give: 12:25:07
